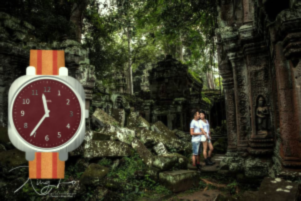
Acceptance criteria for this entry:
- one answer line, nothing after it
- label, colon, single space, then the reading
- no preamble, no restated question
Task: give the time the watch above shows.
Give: 11:36
